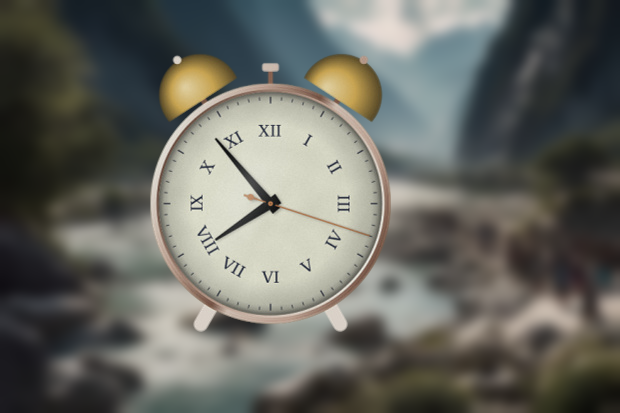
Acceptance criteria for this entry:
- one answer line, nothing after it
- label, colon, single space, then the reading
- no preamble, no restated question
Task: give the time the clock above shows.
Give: 7:53:18
